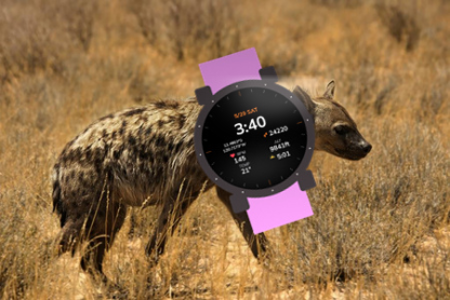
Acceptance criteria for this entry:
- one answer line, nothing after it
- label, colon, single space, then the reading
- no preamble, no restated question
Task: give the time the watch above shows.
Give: 3:40
